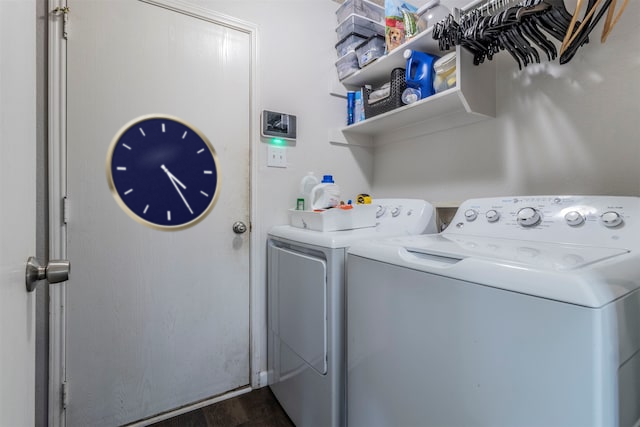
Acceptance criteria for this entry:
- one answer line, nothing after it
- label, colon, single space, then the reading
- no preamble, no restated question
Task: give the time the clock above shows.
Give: 4:25
